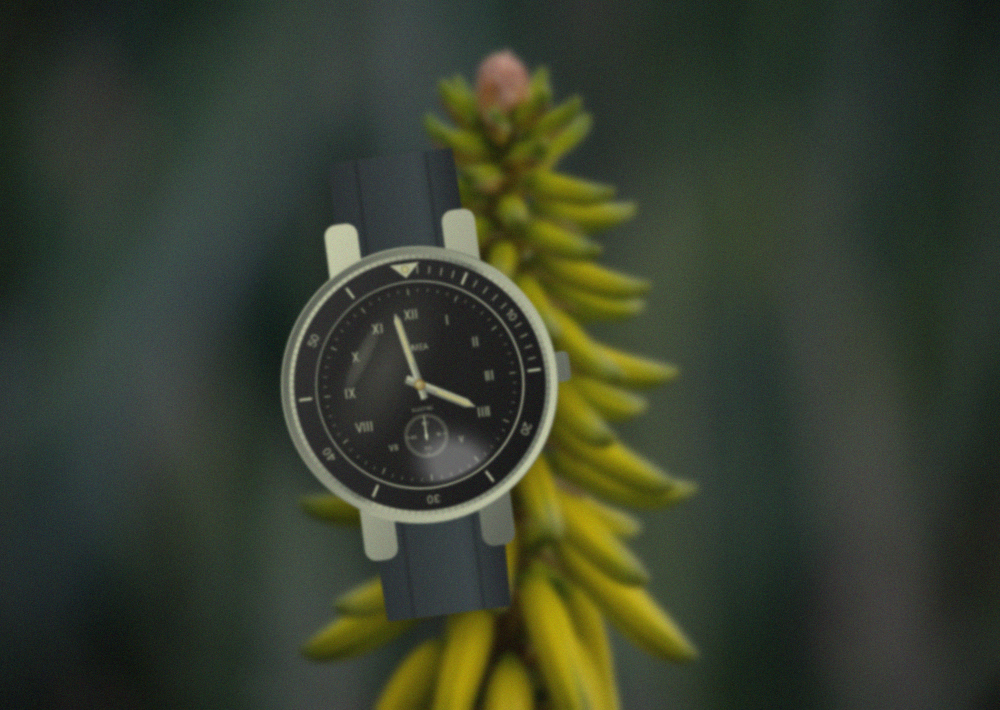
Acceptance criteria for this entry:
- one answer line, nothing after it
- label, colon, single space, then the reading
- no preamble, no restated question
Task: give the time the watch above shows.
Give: 3:58
